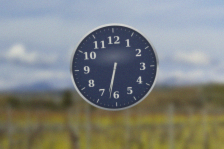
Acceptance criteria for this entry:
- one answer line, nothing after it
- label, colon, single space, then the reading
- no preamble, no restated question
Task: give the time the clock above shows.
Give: 6:32
